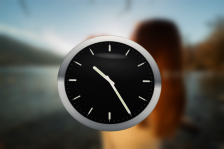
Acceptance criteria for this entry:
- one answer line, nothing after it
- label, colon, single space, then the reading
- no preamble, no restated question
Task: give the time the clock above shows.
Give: 10:25
